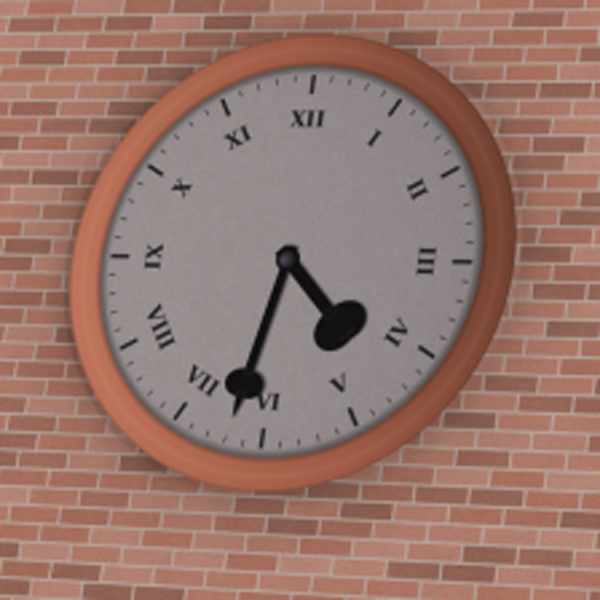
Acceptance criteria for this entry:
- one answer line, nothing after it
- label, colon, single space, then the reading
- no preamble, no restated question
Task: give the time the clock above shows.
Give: 4:32
